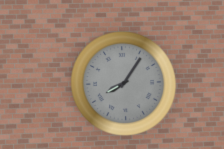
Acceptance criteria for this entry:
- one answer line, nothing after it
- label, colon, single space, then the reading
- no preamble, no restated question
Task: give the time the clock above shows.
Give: 8:06
